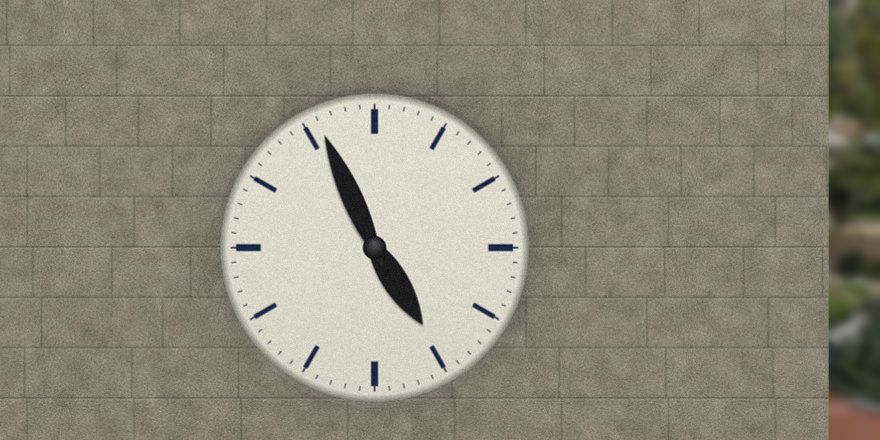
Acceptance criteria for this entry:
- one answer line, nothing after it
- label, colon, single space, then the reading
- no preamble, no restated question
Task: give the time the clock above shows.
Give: 4:56
